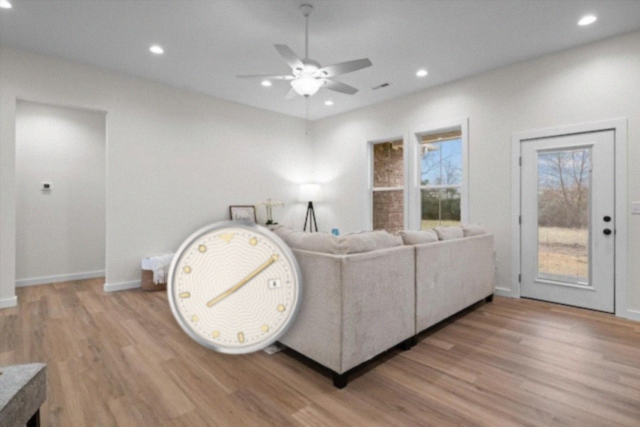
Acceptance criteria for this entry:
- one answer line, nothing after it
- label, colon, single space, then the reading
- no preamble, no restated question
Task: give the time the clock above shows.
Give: 8:10
